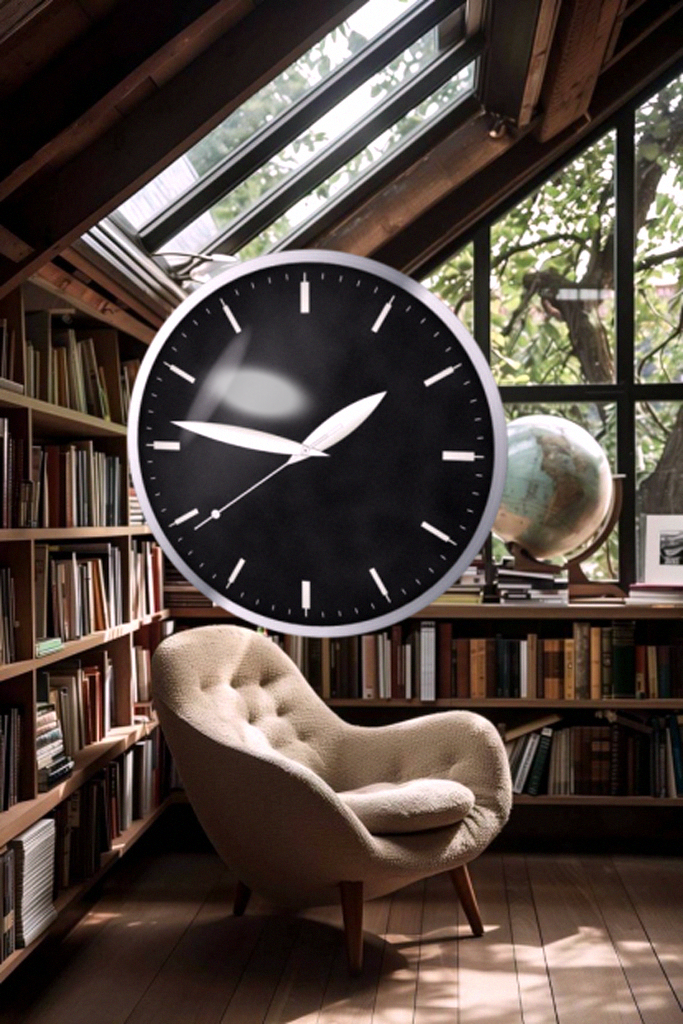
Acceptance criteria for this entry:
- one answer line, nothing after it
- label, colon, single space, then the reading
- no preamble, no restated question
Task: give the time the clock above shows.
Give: 1:46:39
